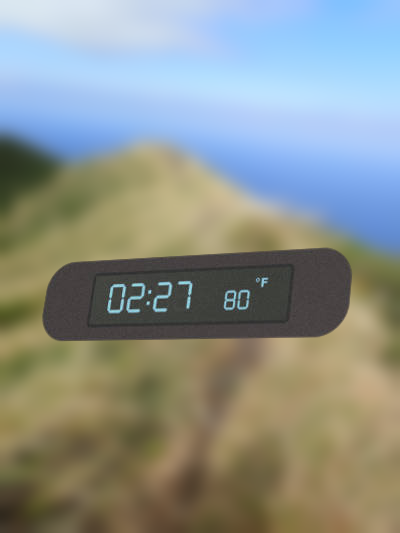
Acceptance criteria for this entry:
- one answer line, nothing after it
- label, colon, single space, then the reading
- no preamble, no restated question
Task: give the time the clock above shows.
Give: 2:27
